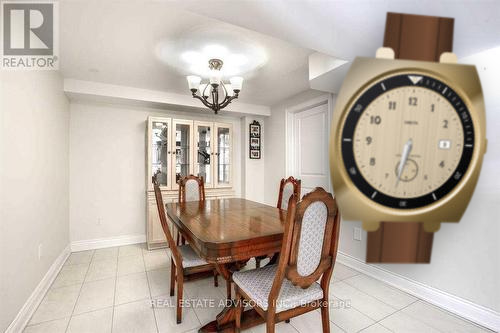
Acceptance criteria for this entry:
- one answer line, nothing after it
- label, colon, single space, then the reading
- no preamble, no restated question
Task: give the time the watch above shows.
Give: 6:32
